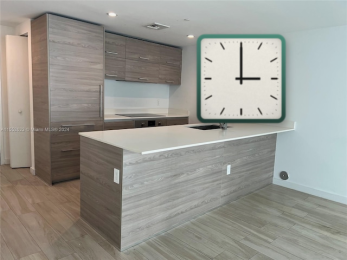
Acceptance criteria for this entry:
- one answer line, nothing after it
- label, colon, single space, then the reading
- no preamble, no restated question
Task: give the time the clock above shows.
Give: 3:00
